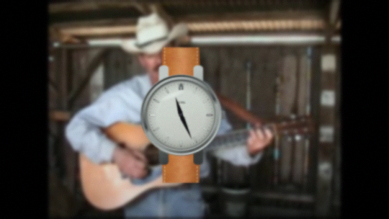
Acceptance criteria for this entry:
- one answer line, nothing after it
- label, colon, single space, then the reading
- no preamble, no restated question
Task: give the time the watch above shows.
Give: 11:26
